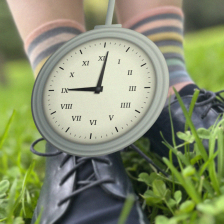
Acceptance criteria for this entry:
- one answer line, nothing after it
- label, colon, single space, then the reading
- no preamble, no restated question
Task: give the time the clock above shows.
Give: 9:01
